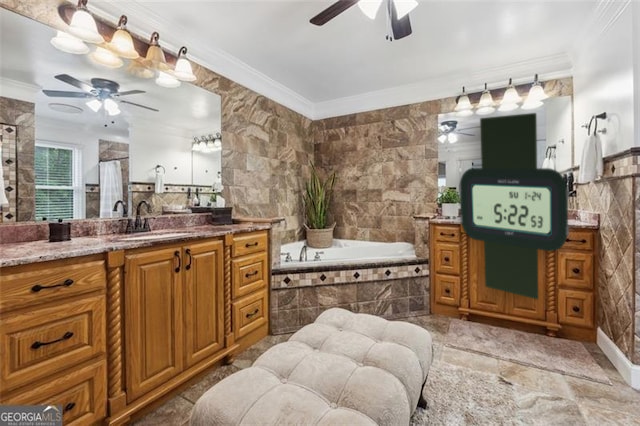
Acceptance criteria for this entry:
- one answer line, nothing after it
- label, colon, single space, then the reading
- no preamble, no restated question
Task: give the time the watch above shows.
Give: 5:22:53
